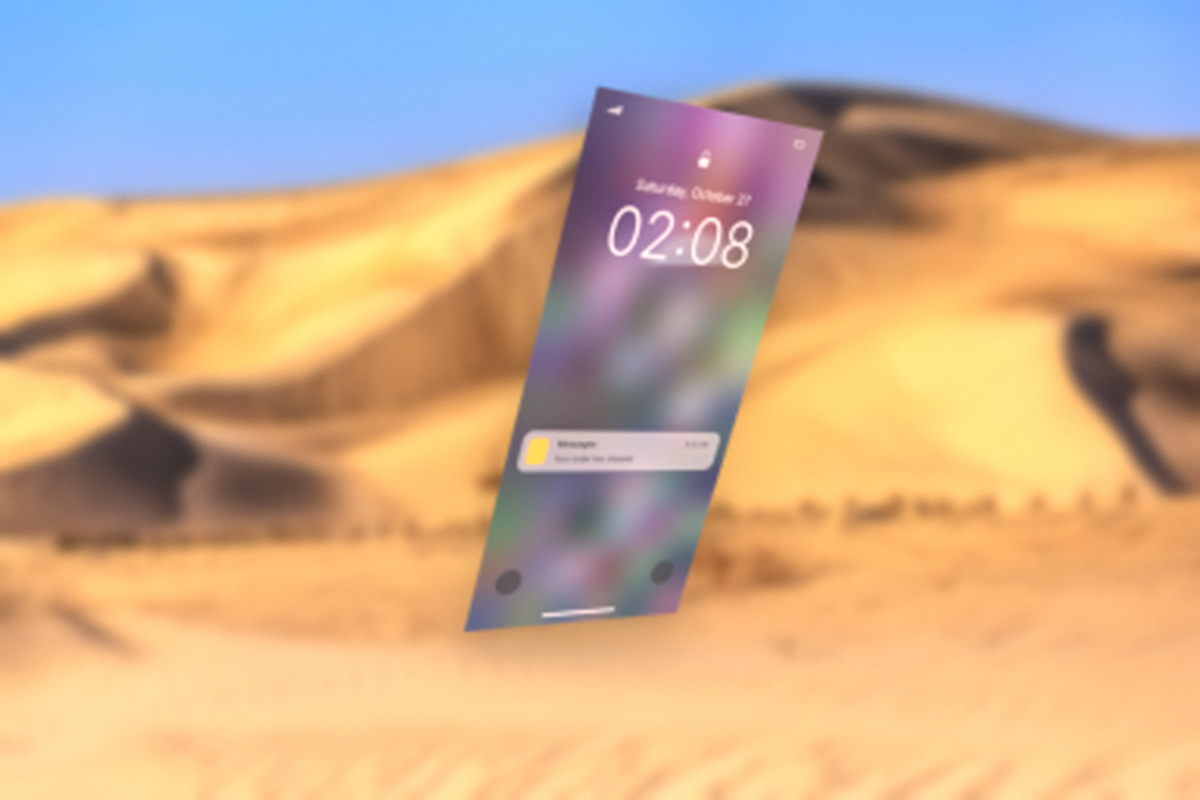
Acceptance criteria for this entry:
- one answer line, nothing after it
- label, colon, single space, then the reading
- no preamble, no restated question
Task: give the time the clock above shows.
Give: 2:08
